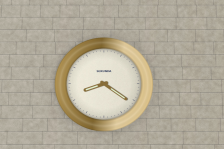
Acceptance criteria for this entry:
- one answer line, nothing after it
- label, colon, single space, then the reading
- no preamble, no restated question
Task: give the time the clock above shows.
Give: 8:21
